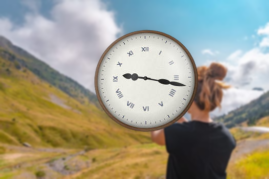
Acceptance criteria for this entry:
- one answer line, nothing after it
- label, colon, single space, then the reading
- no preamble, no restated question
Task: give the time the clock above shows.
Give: 9:17
